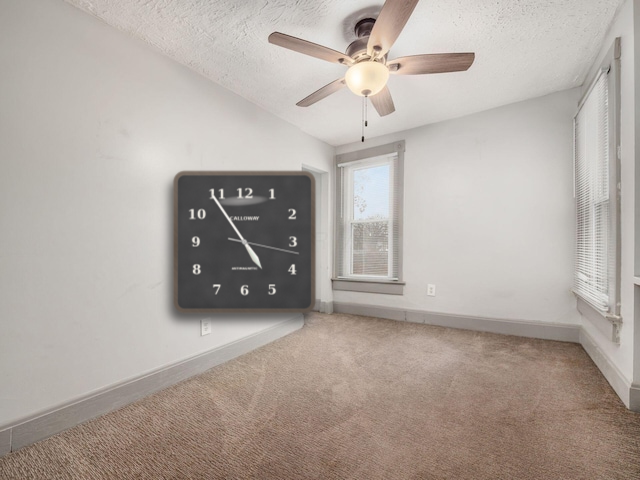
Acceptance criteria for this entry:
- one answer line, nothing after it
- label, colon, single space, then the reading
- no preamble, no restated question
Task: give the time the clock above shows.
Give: 4:54:17
